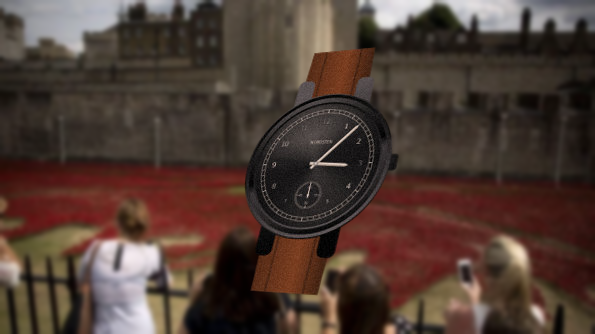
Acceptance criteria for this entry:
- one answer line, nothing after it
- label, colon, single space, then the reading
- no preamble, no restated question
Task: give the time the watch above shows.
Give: 3:07
